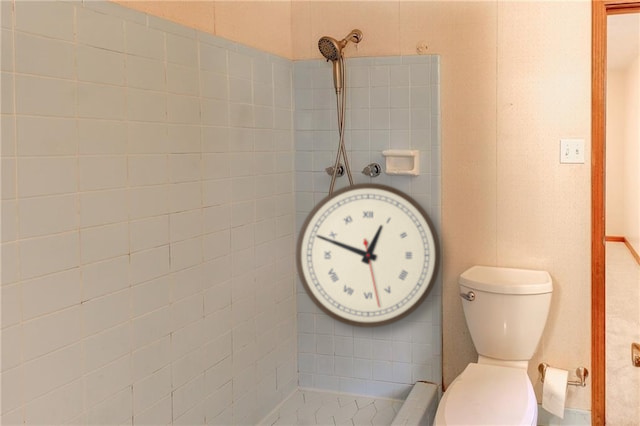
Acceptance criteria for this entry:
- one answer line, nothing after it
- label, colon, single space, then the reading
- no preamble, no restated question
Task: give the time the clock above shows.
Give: 12:48:28
